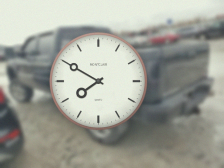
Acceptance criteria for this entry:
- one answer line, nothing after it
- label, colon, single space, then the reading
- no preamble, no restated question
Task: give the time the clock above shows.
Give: 7:50
